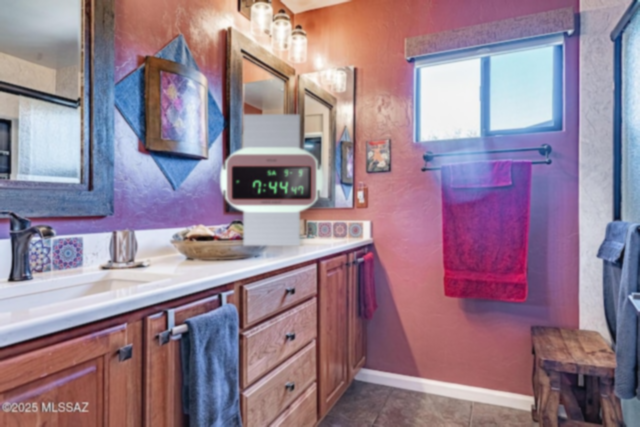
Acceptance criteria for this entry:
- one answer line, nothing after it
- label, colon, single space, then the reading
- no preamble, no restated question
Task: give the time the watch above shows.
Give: 7:44
